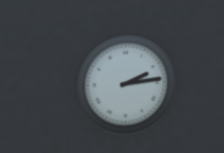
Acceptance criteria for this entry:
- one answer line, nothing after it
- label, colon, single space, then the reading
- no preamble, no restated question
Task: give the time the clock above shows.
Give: 2:14
